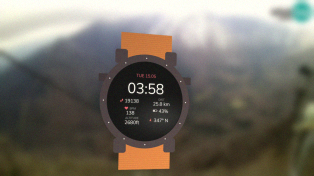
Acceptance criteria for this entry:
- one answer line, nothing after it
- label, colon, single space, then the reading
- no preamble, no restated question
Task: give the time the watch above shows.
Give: 3:58
